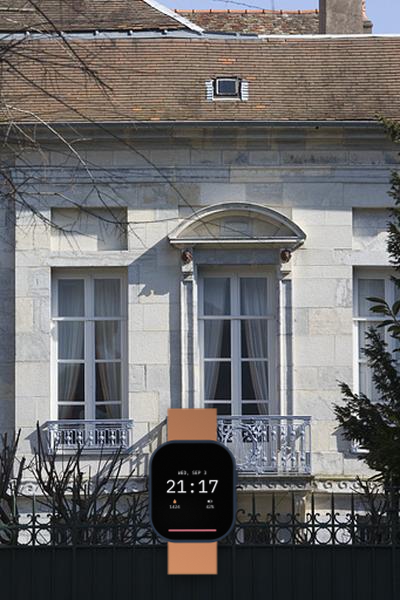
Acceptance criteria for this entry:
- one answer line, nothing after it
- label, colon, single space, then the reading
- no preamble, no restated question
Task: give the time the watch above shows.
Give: 21:17
